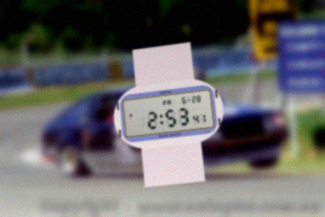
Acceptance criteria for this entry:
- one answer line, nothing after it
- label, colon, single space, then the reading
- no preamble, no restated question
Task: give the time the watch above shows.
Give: 2:53
